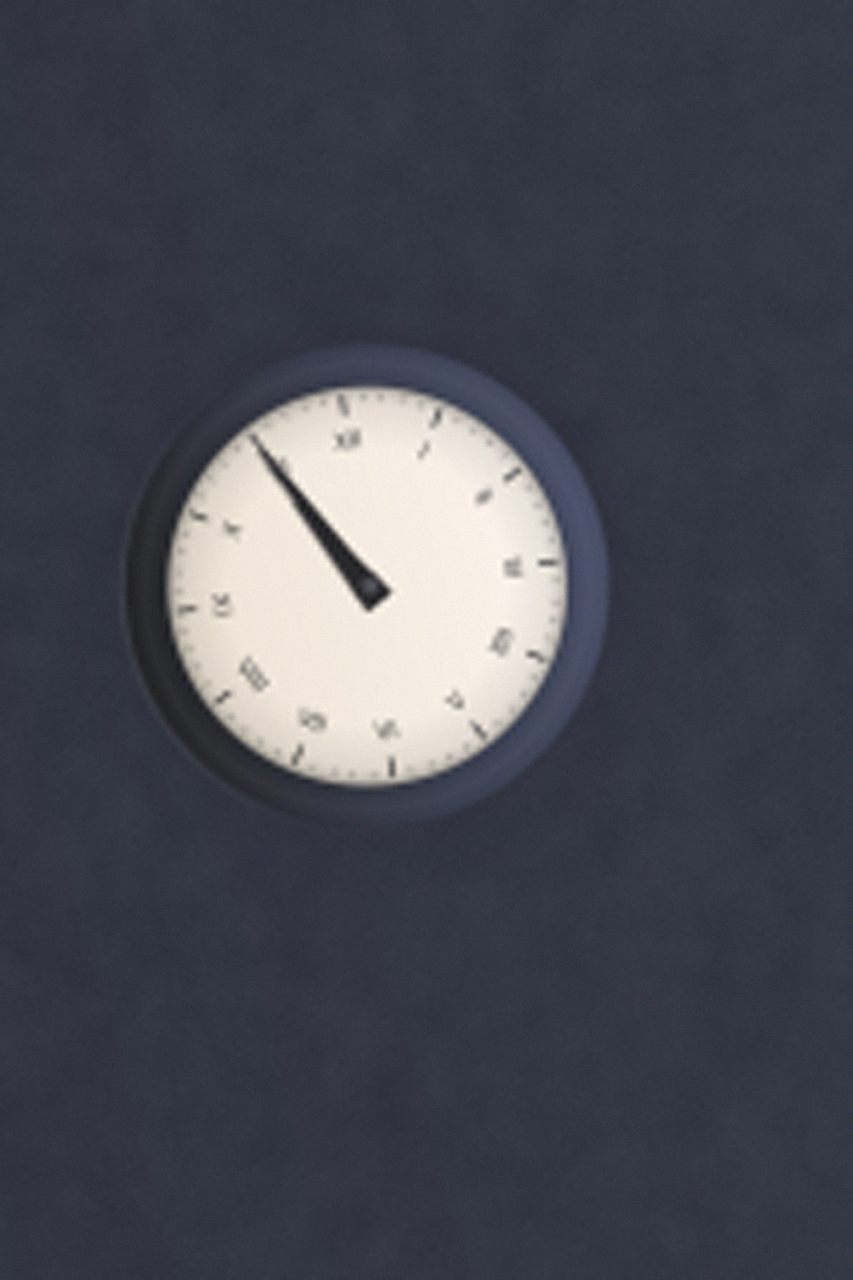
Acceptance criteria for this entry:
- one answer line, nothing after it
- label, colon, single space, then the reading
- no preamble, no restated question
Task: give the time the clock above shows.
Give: 10:55
